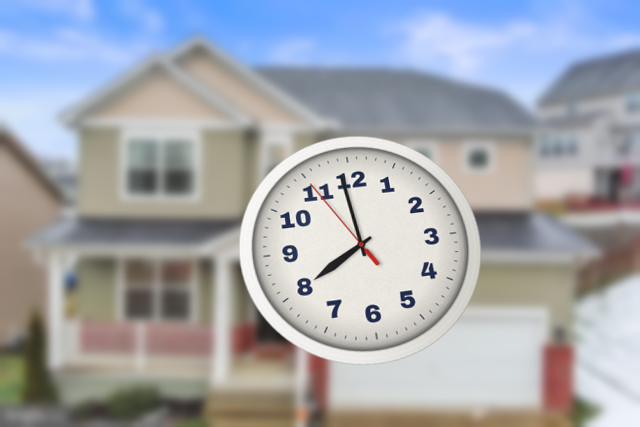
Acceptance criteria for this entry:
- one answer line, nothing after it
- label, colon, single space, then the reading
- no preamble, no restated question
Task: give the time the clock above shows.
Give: 7:58:55
